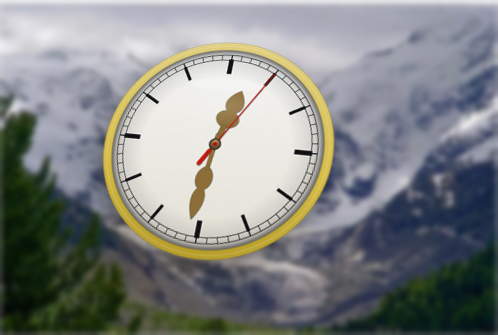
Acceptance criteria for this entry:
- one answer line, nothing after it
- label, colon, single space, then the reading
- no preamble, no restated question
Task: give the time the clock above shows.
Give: 12:31:05
